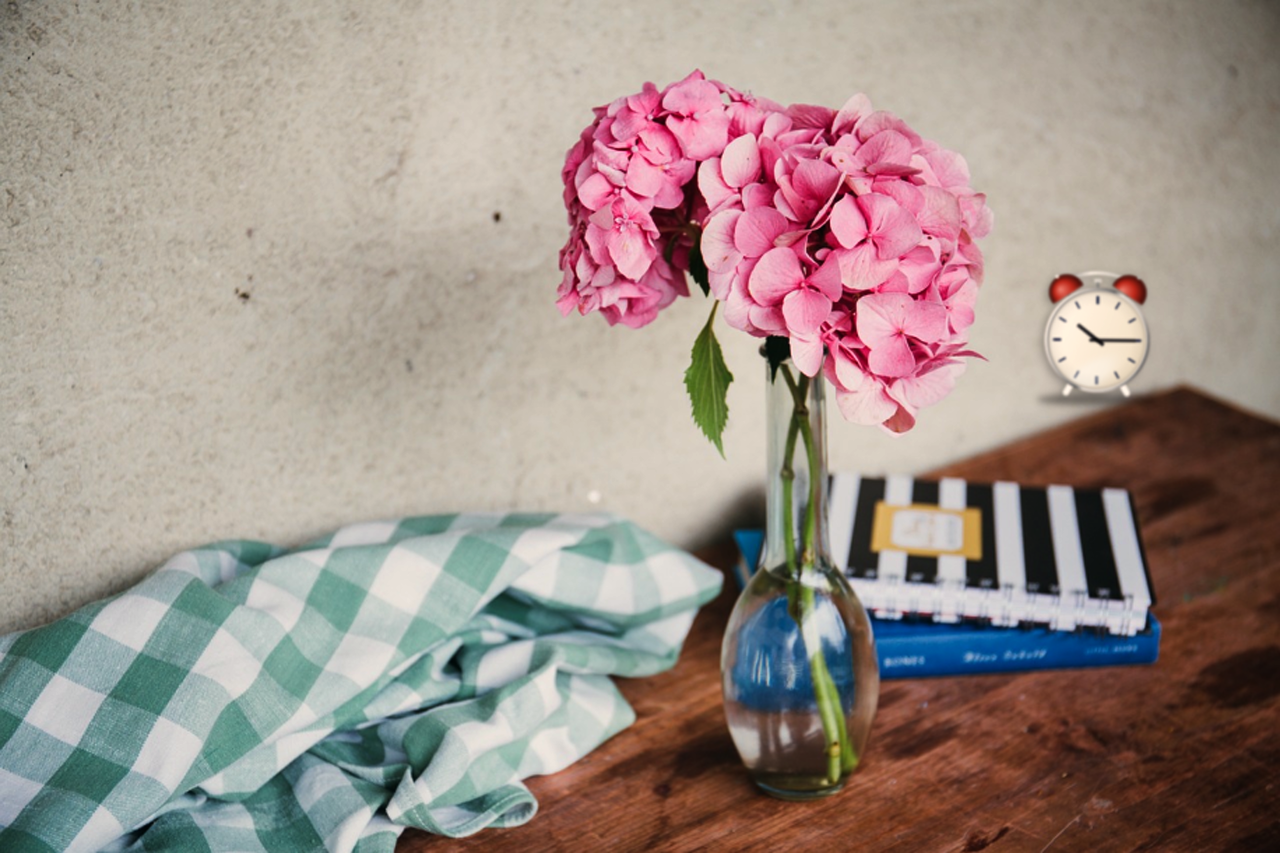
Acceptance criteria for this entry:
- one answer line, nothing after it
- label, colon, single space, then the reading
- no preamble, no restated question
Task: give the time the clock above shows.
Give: 10:15
